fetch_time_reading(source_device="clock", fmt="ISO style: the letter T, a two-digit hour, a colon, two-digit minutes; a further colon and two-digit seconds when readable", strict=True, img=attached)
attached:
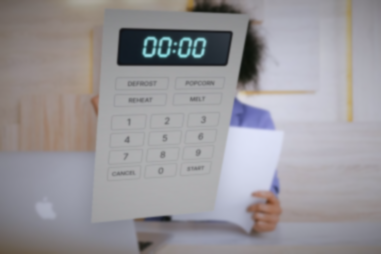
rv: T00:00
